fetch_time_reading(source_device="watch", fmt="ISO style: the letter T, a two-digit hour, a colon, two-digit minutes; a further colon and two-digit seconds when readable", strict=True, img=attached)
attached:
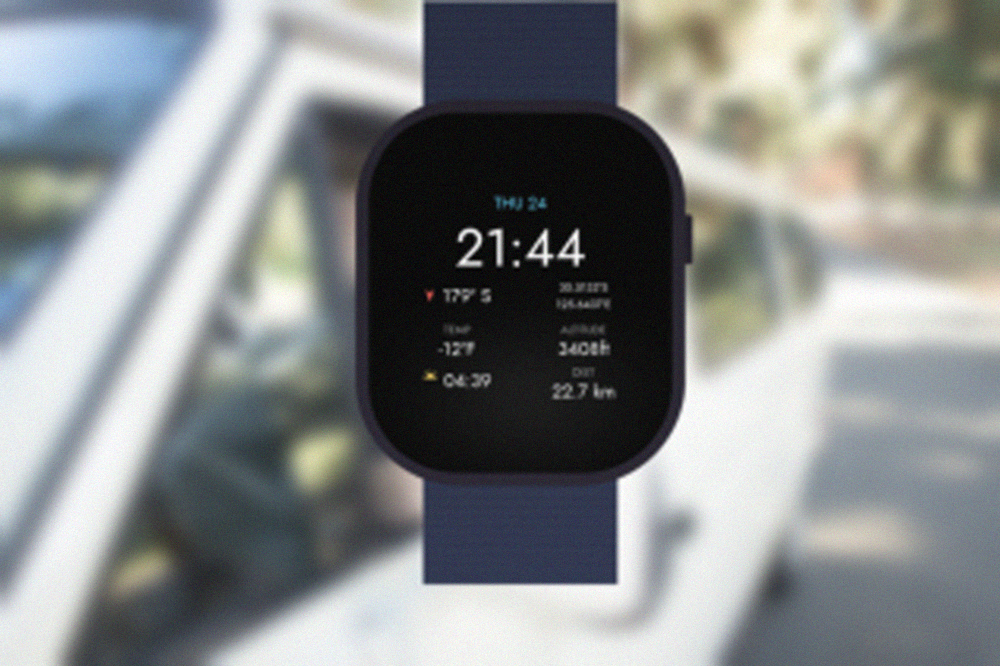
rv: T21:44
